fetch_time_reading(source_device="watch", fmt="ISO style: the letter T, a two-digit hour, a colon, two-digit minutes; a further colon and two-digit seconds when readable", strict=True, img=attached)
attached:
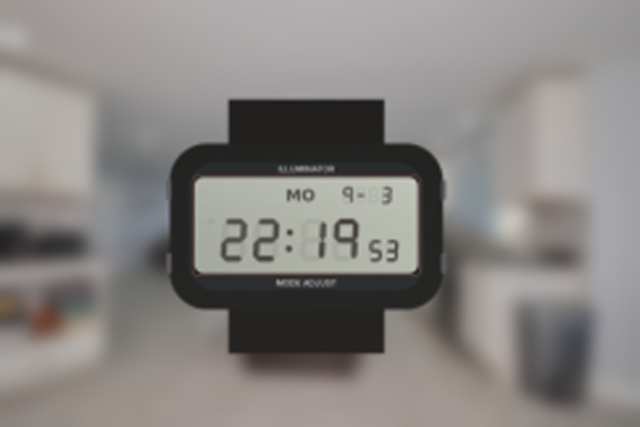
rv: T22:19:53
